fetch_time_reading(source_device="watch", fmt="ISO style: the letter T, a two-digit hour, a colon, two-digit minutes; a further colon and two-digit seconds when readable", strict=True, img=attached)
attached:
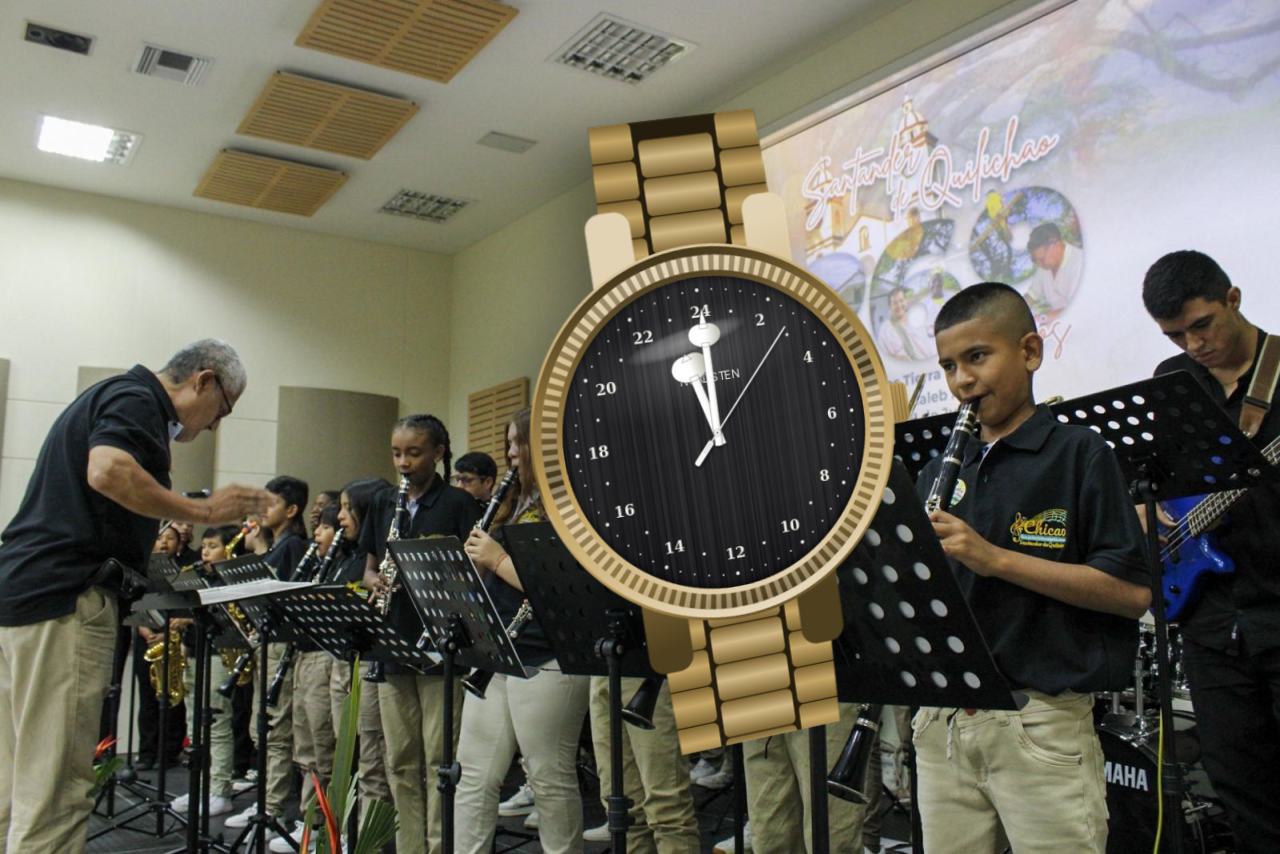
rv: T23:00:07
